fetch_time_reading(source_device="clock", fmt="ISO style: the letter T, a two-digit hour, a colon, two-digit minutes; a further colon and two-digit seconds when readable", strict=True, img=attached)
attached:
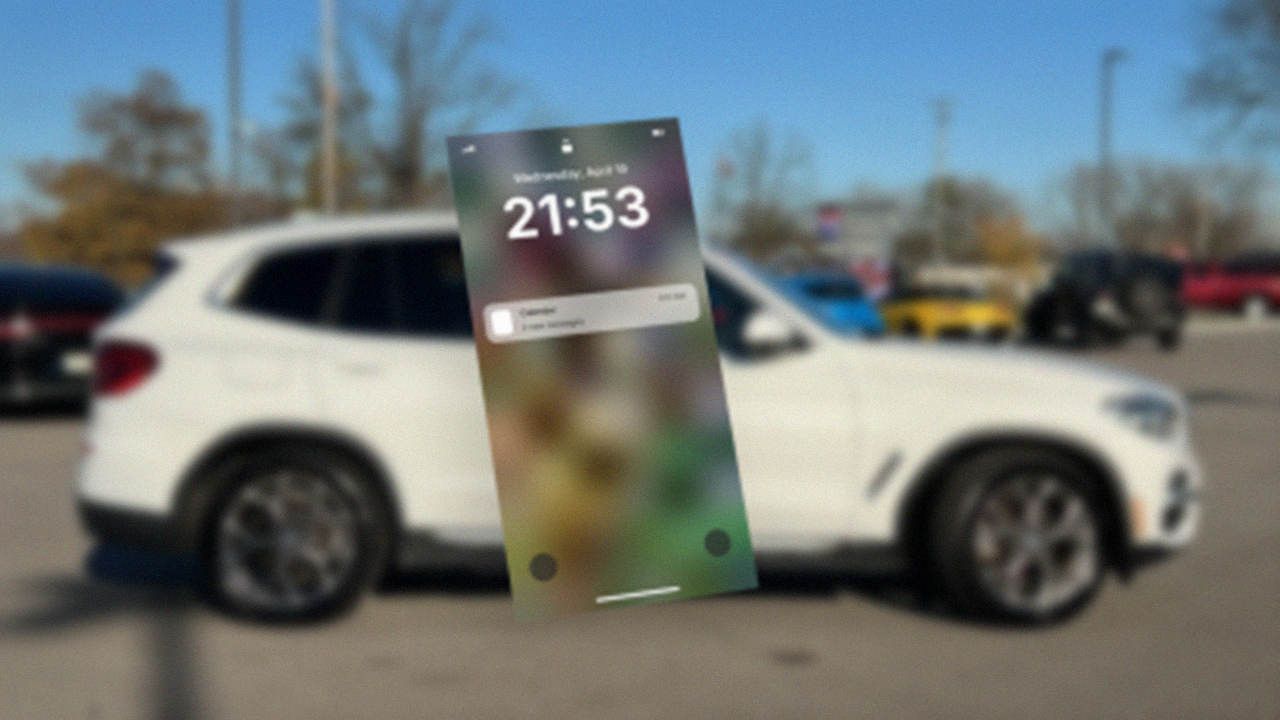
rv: T21:53
